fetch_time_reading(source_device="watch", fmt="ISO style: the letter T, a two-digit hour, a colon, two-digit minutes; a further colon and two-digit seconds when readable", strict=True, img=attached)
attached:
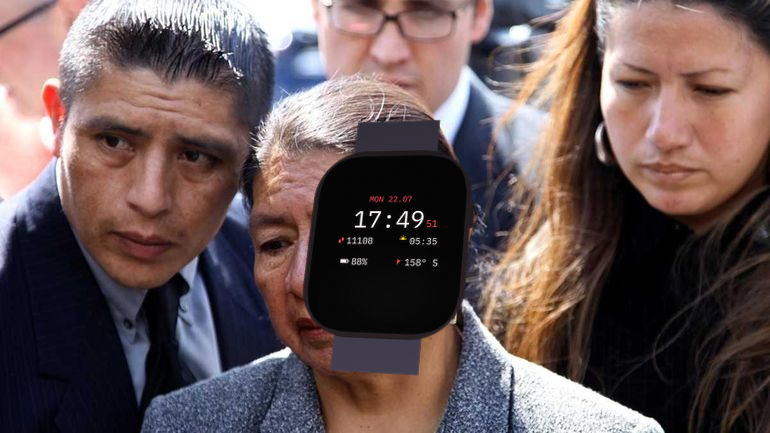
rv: T17:49:51
